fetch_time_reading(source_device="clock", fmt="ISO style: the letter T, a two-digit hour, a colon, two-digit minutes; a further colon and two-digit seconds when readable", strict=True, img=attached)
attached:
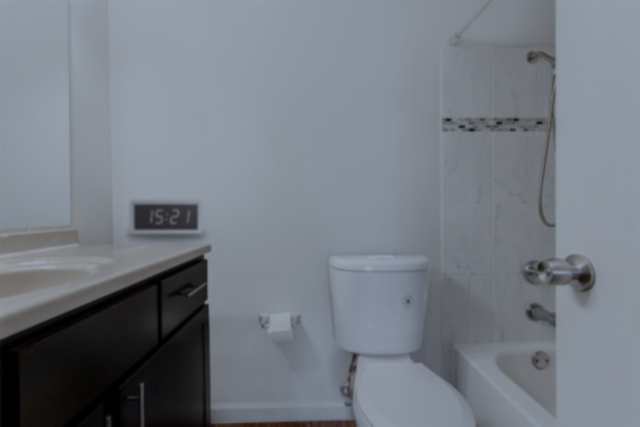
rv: T15:21
